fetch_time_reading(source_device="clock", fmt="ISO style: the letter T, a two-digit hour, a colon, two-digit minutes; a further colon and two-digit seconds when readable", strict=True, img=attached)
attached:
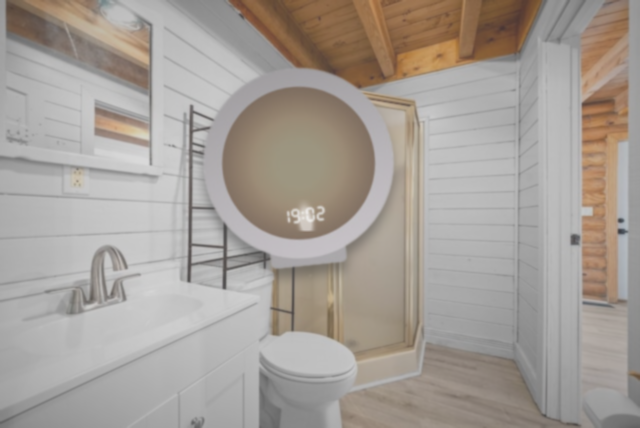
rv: T19:02
